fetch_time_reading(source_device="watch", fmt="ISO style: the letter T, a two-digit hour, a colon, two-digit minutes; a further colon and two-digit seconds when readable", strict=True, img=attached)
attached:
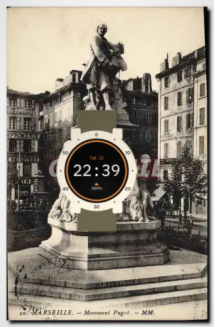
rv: T22:39
